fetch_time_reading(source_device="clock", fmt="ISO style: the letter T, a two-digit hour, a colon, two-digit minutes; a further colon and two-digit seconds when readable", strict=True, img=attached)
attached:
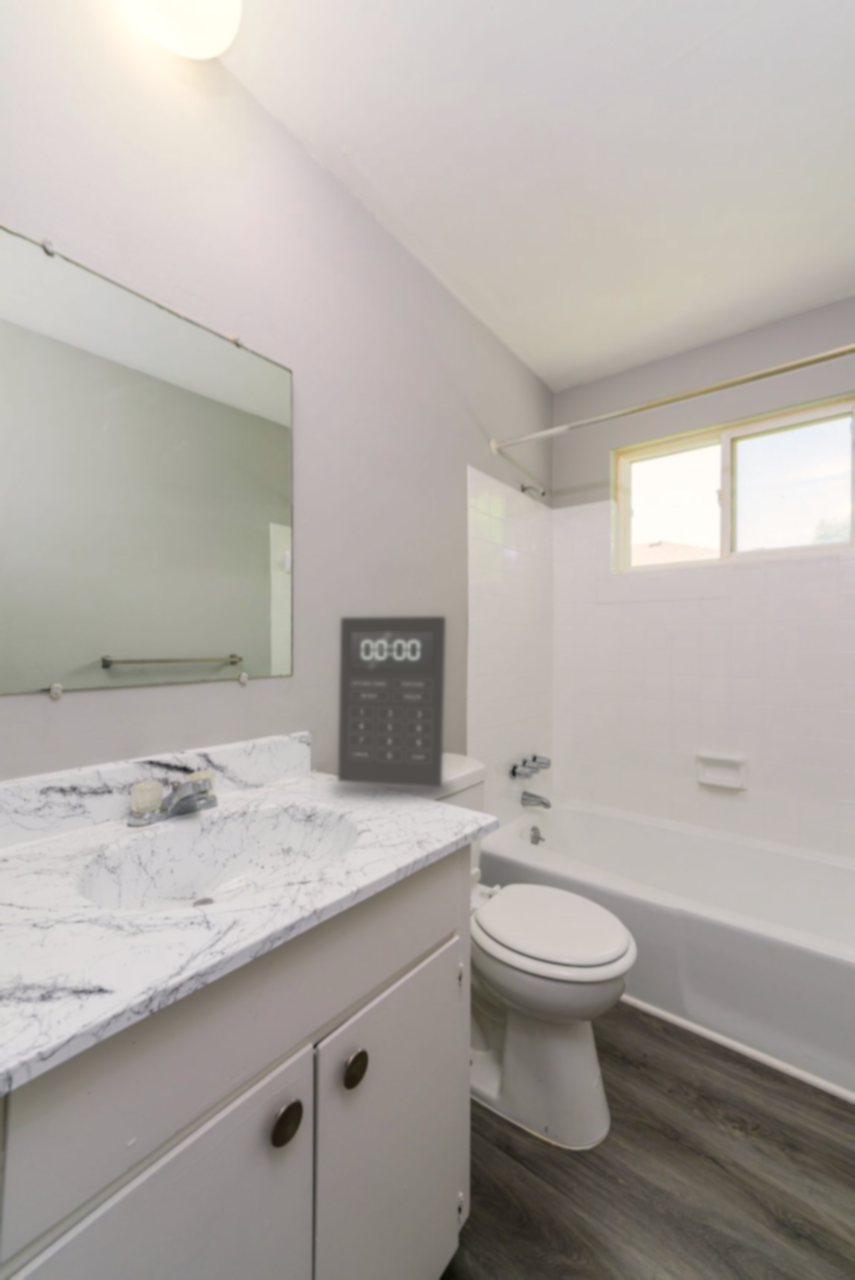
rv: T00:00
